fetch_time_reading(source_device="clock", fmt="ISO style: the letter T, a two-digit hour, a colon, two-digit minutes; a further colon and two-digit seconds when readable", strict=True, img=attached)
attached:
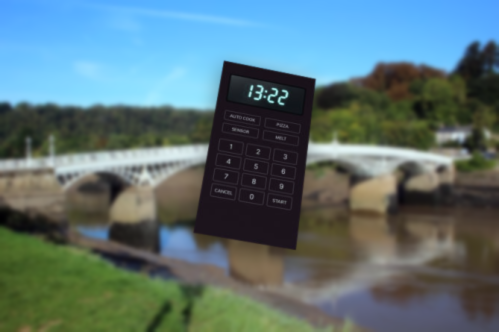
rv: T13:22
